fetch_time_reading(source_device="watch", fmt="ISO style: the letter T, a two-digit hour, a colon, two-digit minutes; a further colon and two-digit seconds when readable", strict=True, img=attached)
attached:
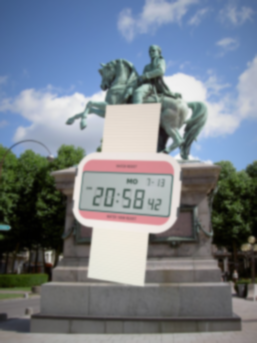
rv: T20:58
